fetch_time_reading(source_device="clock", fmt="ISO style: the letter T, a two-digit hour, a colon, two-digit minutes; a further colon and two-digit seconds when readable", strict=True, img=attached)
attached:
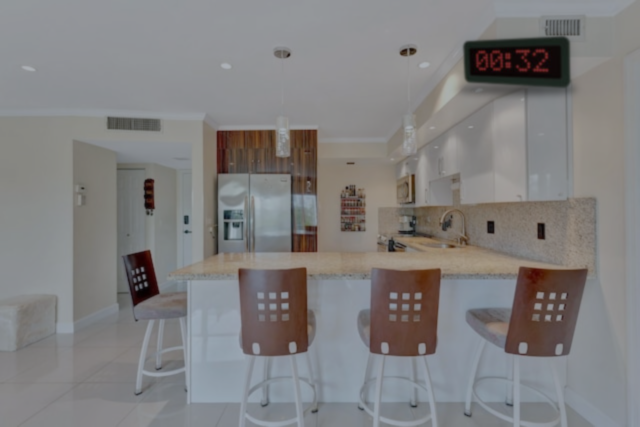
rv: T00:32
